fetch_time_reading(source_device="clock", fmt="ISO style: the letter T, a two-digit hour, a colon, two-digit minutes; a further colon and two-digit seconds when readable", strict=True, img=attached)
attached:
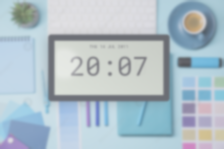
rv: T20:07
